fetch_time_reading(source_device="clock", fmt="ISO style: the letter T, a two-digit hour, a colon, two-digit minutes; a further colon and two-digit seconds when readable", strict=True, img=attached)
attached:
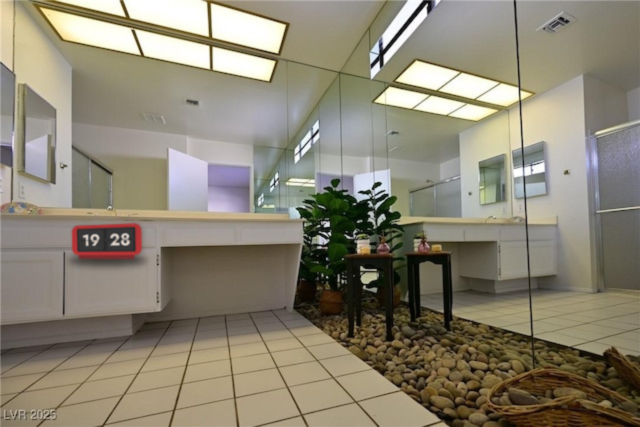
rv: T19:28
